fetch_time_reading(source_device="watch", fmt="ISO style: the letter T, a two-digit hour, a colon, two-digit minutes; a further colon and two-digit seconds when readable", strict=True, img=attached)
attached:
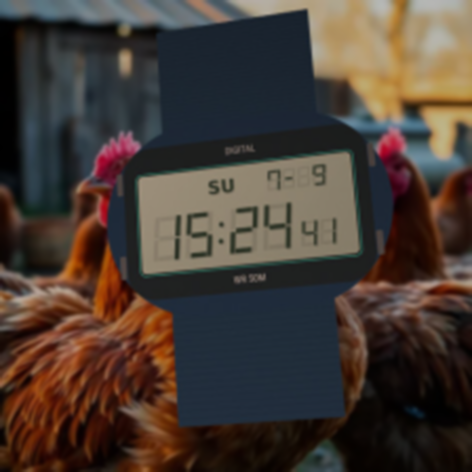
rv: T15:24:41
